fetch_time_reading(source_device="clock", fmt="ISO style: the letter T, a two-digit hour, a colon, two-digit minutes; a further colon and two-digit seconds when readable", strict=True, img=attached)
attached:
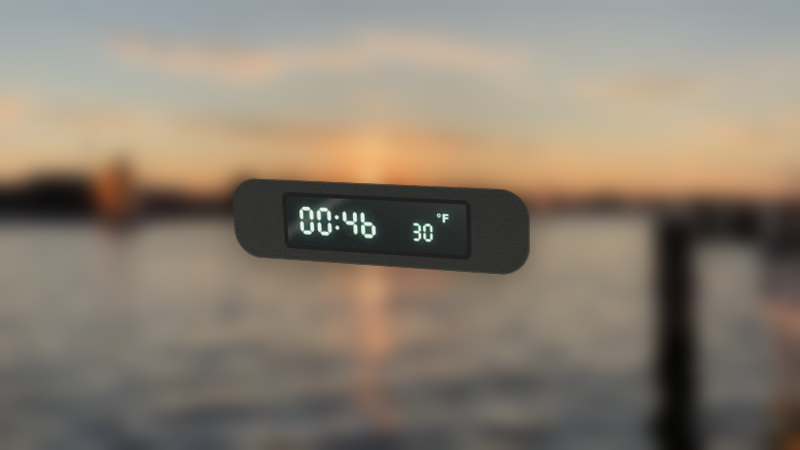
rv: T00:46
